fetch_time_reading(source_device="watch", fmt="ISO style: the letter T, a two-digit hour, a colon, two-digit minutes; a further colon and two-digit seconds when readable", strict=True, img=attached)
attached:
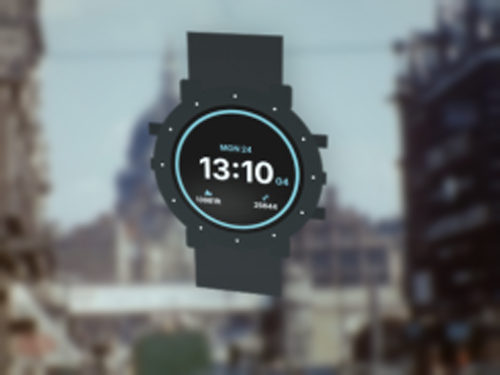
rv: T13:10
